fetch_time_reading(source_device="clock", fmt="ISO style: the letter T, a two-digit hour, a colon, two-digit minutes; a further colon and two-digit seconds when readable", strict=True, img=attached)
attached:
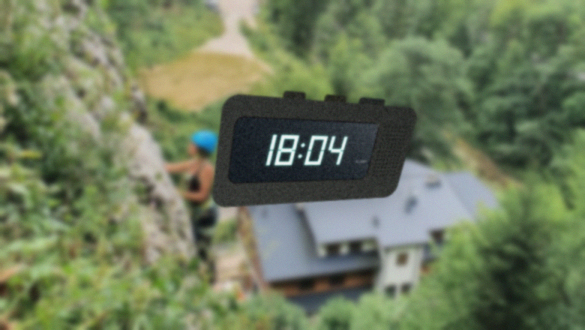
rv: T18:04
